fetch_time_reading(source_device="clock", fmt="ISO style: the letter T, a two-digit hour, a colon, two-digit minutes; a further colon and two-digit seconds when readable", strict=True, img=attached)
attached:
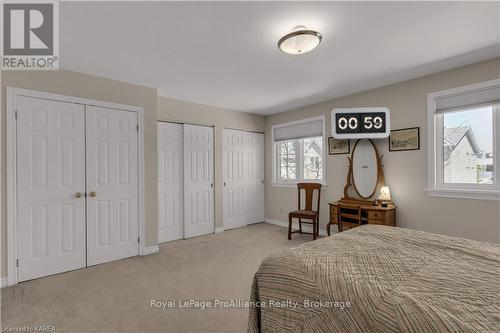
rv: T00:59
